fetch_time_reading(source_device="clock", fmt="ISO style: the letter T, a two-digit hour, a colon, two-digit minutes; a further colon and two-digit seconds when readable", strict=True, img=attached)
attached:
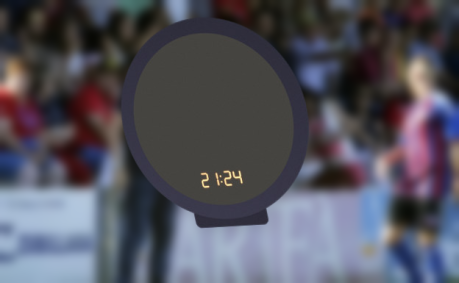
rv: T21:24
